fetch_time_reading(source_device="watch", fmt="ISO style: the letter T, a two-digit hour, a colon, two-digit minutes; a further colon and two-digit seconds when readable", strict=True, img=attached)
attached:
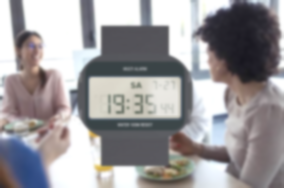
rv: T19:35
